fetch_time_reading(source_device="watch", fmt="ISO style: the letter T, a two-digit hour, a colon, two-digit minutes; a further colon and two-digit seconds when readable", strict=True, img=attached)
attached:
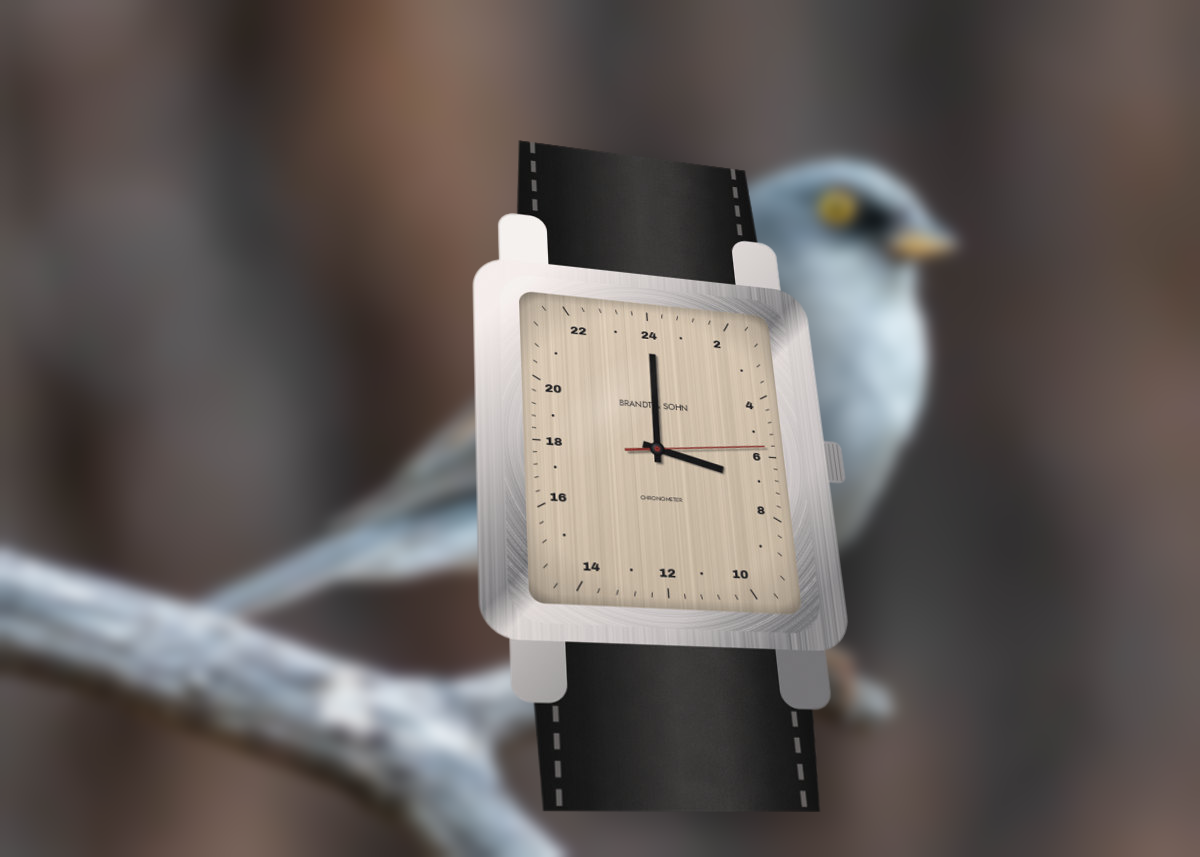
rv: T07:00:14
